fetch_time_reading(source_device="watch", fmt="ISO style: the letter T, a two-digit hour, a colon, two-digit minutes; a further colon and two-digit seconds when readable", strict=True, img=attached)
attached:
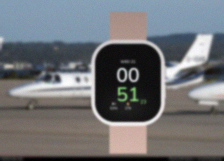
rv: T00:51
